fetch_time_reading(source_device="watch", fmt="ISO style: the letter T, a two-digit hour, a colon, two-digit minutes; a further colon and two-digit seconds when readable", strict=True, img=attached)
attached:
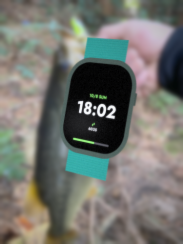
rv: T18:02
